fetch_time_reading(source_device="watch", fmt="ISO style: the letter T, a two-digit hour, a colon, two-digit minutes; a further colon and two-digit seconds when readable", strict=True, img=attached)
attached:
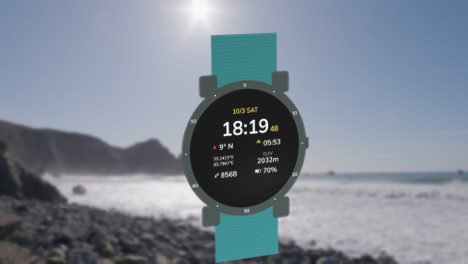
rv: T18:19:48
